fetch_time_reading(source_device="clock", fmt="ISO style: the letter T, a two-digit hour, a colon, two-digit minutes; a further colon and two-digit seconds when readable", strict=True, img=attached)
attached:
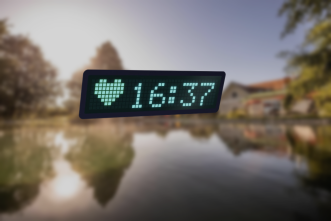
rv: T16:37
